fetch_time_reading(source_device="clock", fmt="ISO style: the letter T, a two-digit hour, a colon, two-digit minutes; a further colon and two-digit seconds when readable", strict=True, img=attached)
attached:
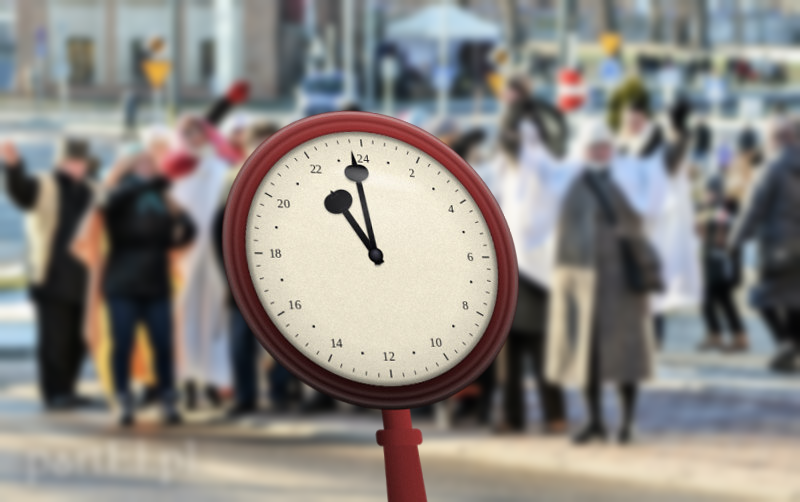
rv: T21:59
